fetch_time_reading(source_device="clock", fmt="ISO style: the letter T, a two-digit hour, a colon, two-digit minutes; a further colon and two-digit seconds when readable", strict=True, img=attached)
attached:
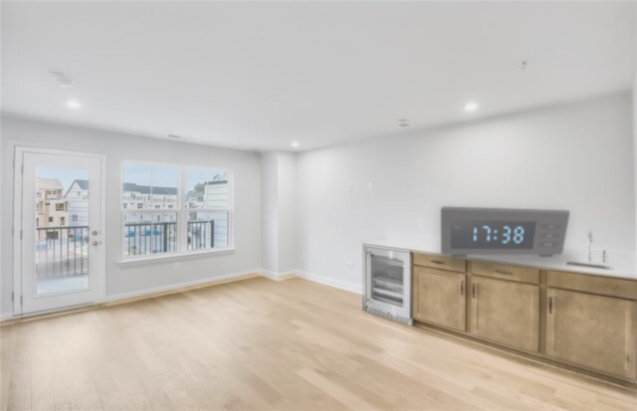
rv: T17:38
